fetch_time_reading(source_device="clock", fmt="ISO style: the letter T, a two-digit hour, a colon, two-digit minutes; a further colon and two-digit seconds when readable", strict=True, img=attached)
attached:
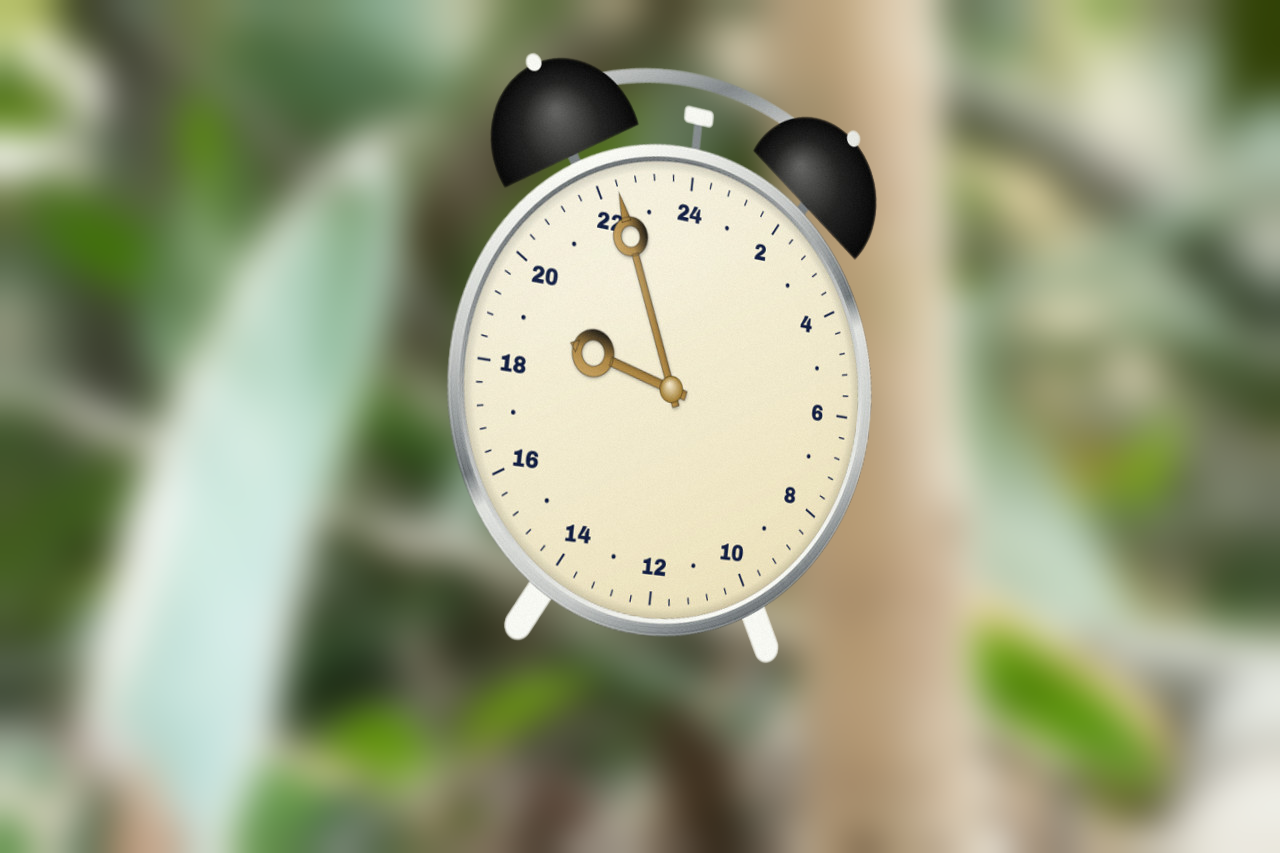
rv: T18:56
